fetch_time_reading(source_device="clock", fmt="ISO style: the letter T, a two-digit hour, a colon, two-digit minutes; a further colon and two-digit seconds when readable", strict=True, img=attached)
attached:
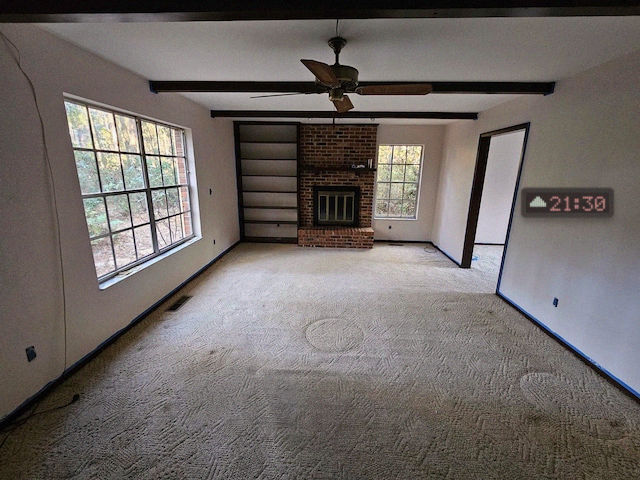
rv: T21:30
